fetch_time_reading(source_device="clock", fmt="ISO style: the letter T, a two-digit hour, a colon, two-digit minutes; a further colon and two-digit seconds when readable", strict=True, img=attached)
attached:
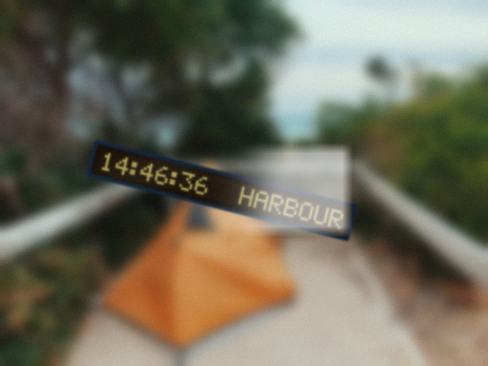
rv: T14:46:36
